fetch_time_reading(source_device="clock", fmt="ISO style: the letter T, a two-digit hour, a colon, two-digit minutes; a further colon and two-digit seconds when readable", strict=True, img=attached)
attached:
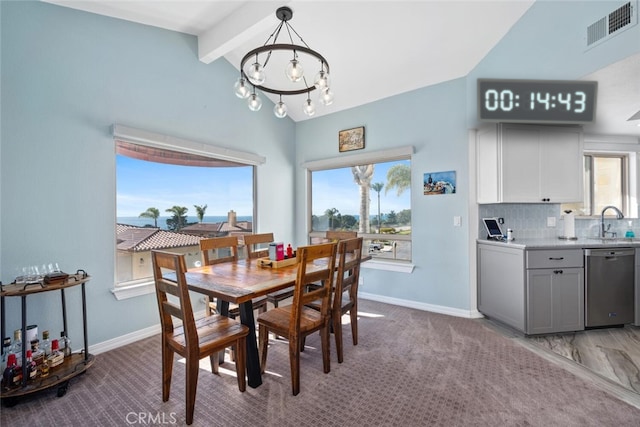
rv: T00:14:43
